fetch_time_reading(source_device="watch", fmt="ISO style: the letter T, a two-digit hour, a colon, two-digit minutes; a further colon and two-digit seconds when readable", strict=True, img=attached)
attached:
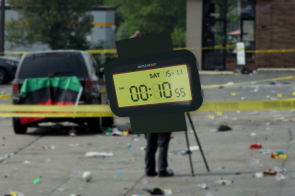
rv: T00:10:55
